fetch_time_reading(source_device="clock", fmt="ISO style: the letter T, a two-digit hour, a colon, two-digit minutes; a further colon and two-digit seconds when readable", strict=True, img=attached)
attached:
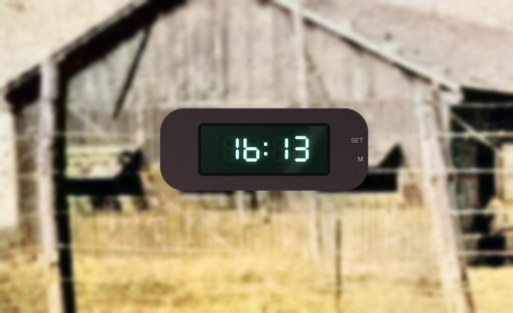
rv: T16:13
